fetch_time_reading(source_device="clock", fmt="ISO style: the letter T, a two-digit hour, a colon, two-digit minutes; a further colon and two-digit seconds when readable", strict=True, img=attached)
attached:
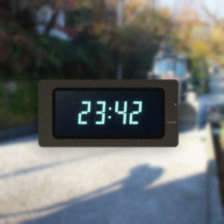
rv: T23:42
